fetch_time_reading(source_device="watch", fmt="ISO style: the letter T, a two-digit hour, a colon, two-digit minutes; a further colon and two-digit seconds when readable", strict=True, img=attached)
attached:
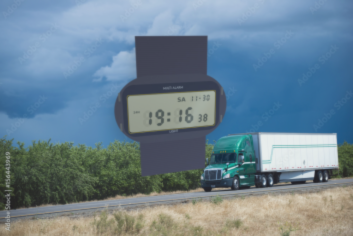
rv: T19:16
